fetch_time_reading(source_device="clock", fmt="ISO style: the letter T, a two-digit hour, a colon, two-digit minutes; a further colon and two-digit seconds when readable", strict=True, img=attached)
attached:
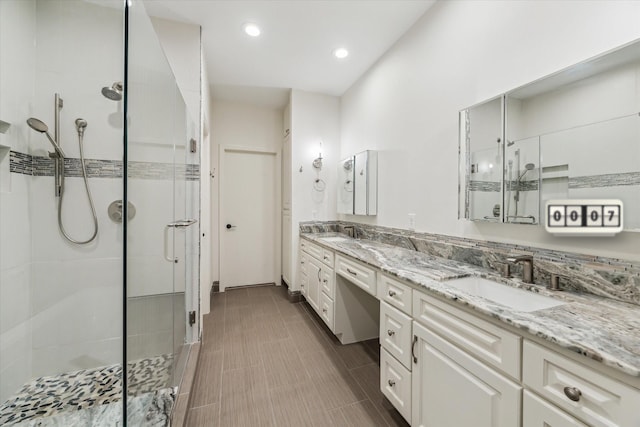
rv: T00:07
